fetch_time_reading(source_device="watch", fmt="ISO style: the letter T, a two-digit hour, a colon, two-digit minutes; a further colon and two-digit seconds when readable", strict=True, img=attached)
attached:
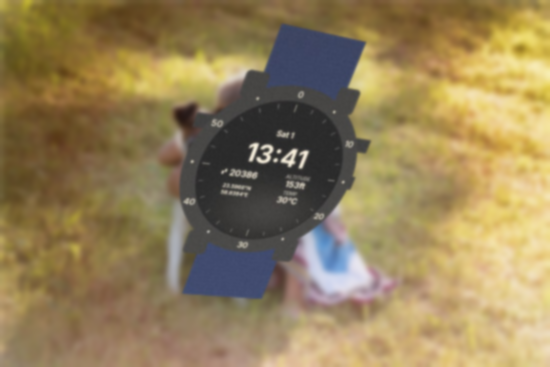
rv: T13:41
